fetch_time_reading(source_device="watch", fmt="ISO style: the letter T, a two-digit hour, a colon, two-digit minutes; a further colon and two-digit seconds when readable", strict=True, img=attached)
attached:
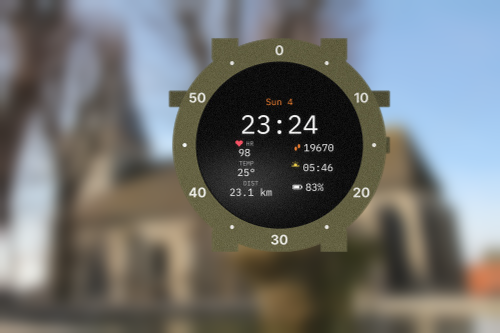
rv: T23:24
